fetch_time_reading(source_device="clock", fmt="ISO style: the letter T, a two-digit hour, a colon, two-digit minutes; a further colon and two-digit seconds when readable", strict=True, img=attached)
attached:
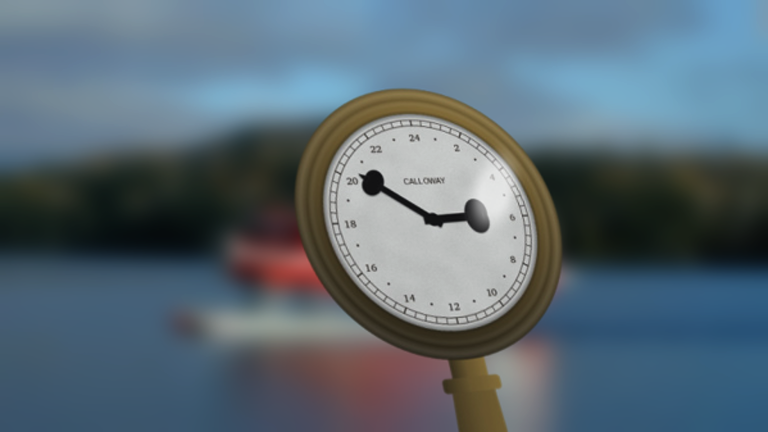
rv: T05:51
